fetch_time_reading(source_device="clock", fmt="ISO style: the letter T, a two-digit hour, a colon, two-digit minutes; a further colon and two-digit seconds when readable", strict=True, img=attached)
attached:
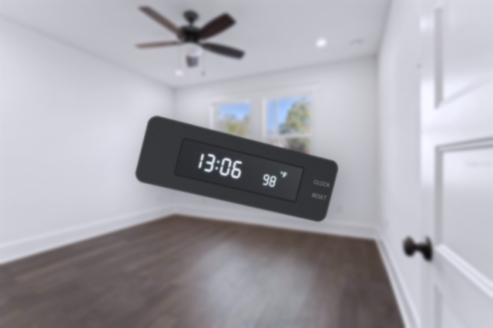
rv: T13:06
